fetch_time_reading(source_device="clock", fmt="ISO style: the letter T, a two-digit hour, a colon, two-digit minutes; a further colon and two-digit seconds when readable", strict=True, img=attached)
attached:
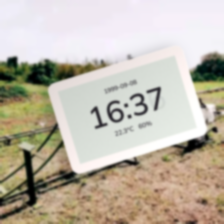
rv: T16:37
